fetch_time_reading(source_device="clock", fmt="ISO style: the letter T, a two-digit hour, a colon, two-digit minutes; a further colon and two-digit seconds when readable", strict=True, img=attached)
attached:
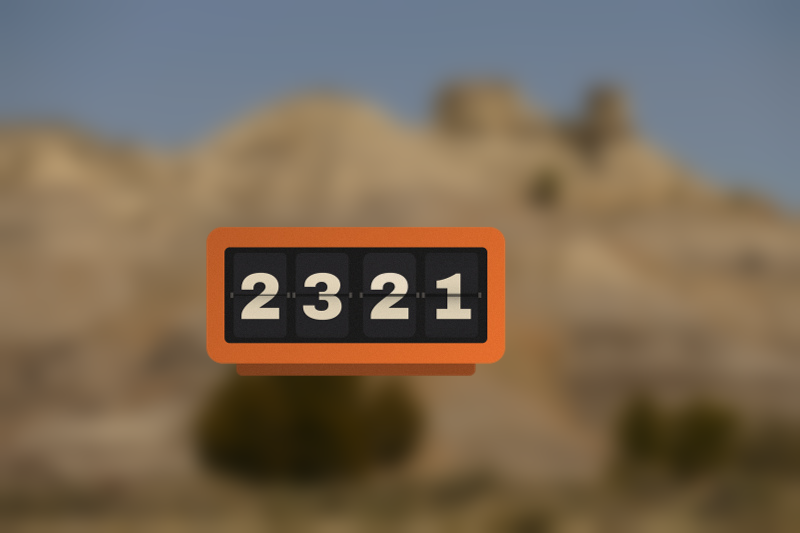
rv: T23:21
